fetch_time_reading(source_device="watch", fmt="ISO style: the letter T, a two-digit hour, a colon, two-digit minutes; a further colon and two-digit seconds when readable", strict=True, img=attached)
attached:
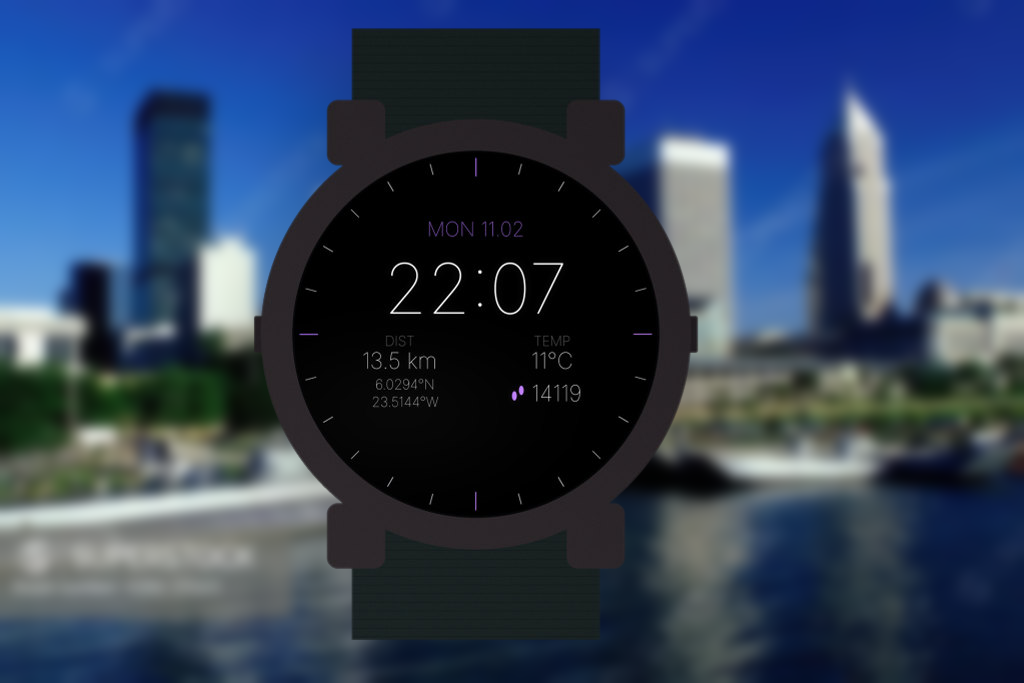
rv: T22:07
